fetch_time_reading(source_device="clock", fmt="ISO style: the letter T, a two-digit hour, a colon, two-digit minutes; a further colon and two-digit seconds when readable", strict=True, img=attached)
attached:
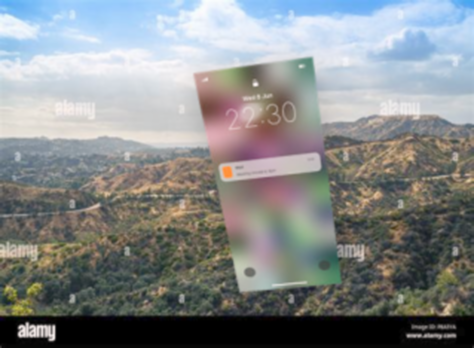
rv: T22:30
